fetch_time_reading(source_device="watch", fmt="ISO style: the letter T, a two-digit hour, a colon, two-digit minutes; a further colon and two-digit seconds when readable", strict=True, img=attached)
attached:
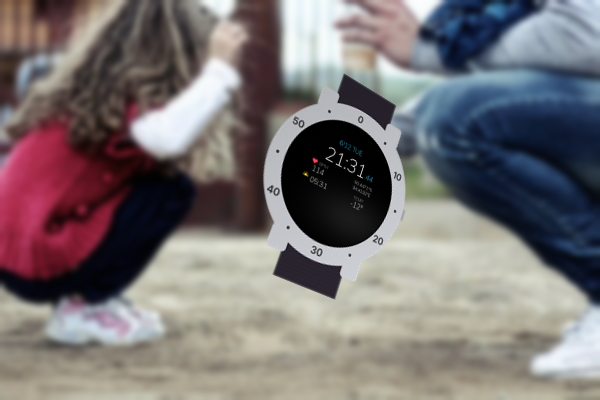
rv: T21:31
